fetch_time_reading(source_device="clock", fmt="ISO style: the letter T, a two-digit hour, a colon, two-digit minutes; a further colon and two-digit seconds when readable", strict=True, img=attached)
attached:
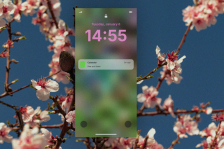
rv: T14:55
